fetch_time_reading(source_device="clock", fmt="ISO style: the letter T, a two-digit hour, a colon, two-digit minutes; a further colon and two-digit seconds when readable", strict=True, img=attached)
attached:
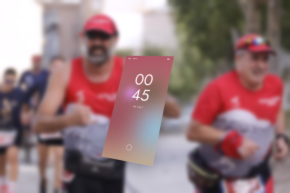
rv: T00:45
